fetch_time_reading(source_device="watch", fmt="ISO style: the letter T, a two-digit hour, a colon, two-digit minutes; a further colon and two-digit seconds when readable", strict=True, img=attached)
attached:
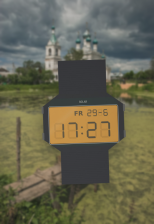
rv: T17:27
